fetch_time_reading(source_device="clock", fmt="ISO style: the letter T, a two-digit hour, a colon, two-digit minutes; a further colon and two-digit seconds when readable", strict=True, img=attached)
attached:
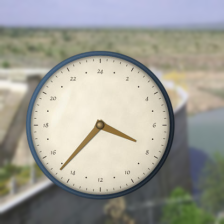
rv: T07:37
